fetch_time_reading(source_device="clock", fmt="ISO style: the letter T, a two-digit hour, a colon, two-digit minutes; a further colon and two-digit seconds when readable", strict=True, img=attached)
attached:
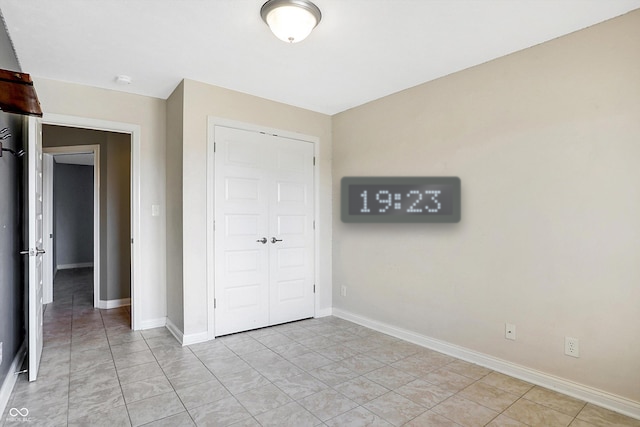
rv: T19:23
